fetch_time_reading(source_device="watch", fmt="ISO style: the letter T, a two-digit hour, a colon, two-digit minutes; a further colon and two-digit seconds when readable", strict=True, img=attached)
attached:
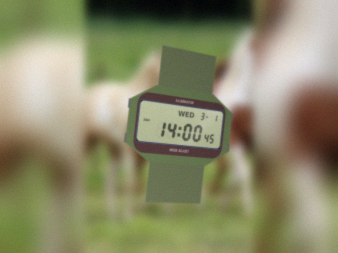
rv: T14:00:45
